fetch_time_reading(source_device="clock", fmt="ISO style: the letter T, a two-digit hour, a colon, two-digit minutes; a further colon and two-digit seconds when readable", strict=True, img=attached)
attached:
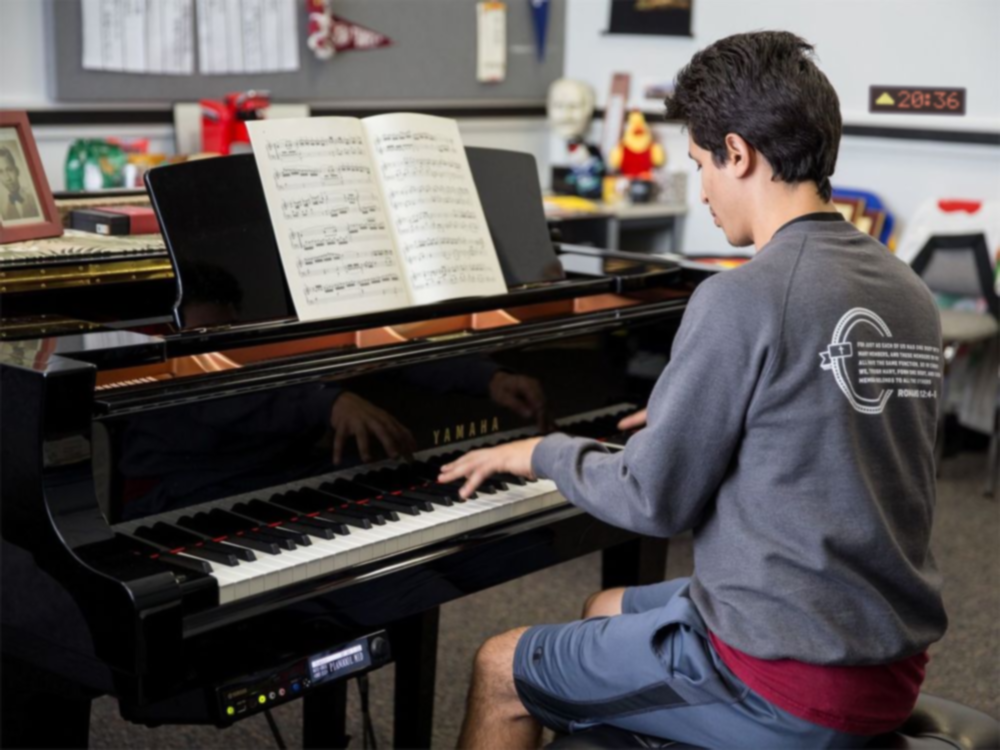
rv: T20:36
